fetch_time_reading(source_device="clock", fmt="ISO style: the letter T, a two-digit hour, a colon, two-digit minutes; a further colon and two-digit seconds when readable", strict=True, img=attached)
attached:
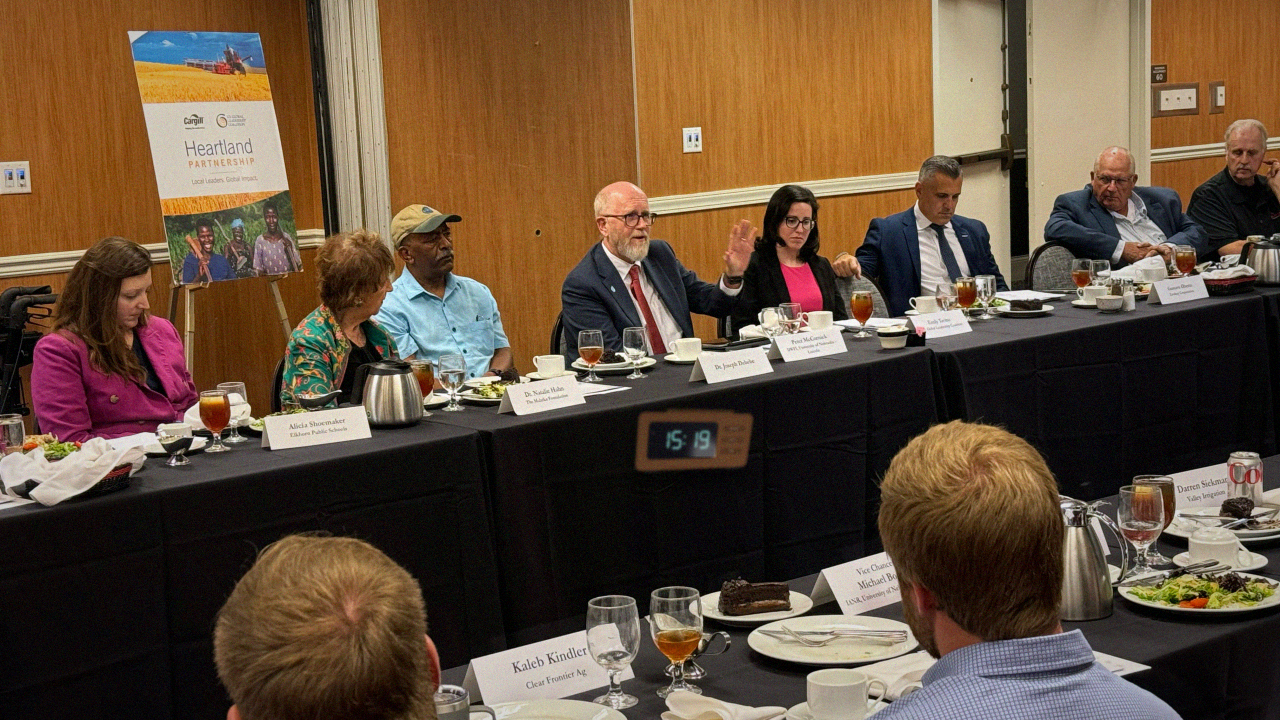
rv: T15:19
